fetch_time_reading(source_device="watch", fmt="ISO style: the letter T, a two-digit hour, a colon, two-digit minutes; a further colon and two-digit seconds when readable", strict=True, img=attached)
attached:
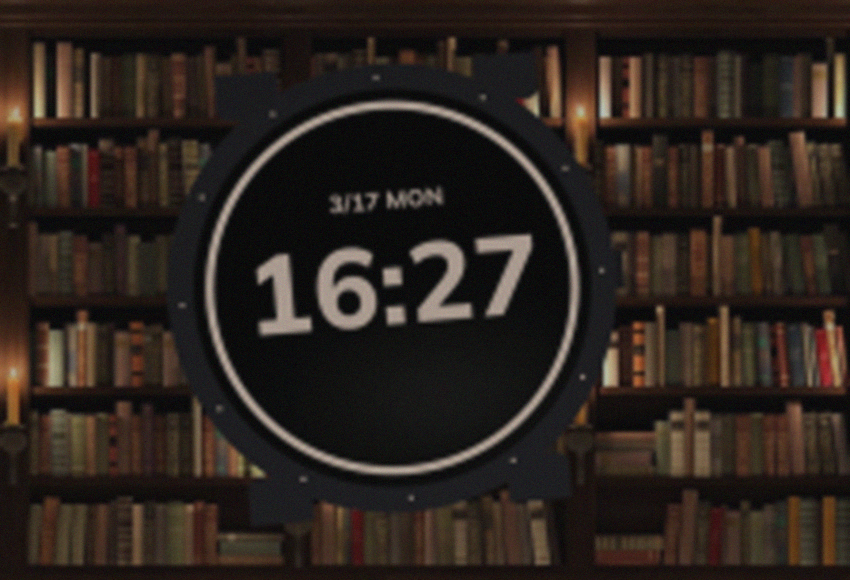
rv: T16:27
